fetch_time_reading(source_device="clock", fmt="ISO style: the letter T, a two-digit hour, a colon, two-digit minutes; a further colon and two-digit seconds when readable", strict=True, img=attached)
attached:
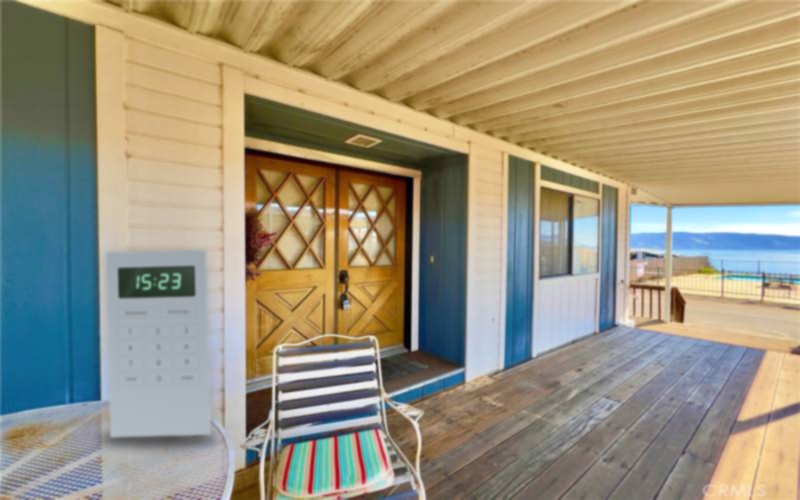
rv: T15:23
